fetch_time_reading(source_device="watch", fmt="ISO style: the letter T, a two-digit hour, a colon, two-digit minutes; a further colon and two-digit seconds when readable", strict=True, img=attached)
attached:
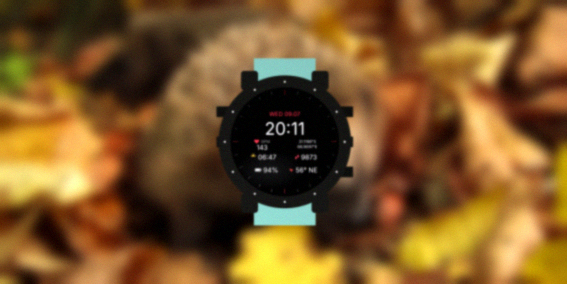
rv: T20:11
